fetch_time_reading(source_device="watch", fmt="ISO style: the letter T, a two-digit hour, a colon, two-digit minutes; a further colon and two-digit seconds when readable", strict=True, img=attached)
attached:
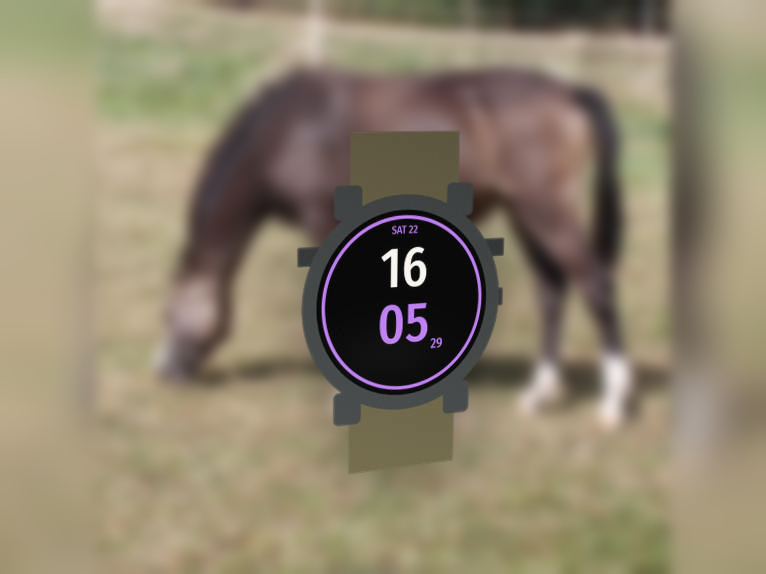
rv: T16:05:29
